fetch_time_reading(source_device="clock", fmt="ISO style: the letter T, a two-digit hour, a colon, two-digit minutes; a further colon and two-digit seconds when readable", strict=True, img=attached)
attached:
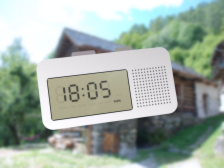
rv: T18:05
